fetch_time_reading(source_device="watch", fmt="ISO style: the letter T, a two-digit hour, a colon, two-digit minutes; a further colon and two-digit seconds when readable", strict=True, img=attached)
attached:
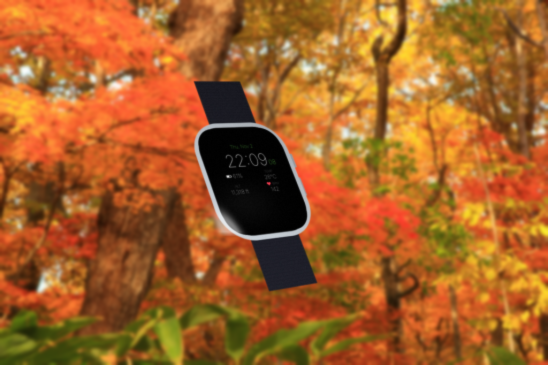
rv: T22:09
